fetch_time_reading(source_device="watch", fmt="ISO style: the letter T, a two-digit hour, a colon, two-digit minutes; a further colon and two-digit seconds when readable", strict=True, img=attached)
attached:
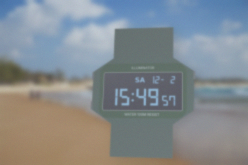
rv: T15:49:57
